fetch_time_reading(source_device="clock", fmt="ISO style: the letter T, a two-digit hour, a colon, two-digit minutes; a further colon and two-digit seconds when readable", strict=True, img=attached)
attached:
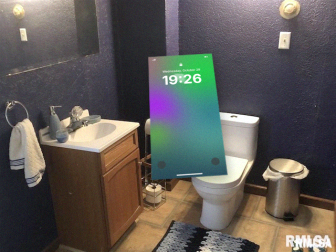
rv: T19:26
